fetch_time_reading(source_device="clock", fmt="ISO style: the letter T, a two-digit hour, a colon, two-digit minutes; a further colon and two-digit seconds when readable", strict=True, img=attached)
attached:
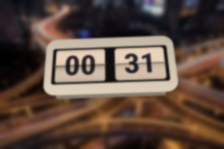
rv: T00:31
